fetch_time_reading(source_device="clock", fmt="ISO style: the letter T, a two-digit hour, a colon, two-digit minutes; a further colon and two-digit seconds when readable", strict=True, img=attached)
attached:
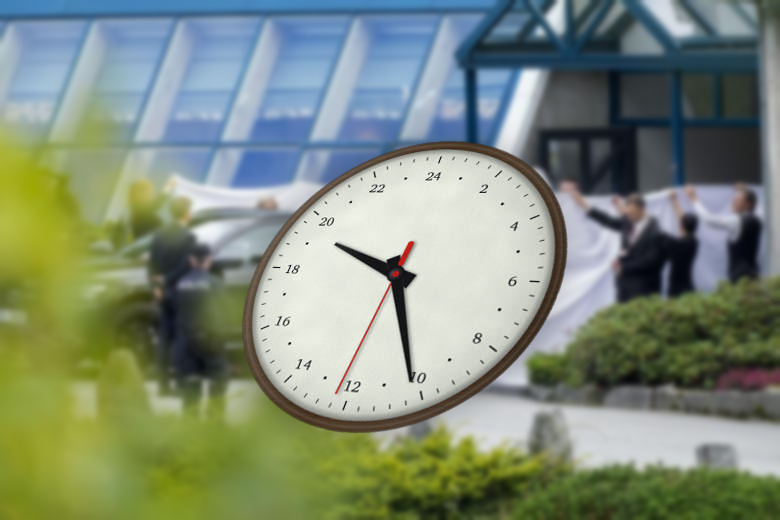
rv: T19:25:31
